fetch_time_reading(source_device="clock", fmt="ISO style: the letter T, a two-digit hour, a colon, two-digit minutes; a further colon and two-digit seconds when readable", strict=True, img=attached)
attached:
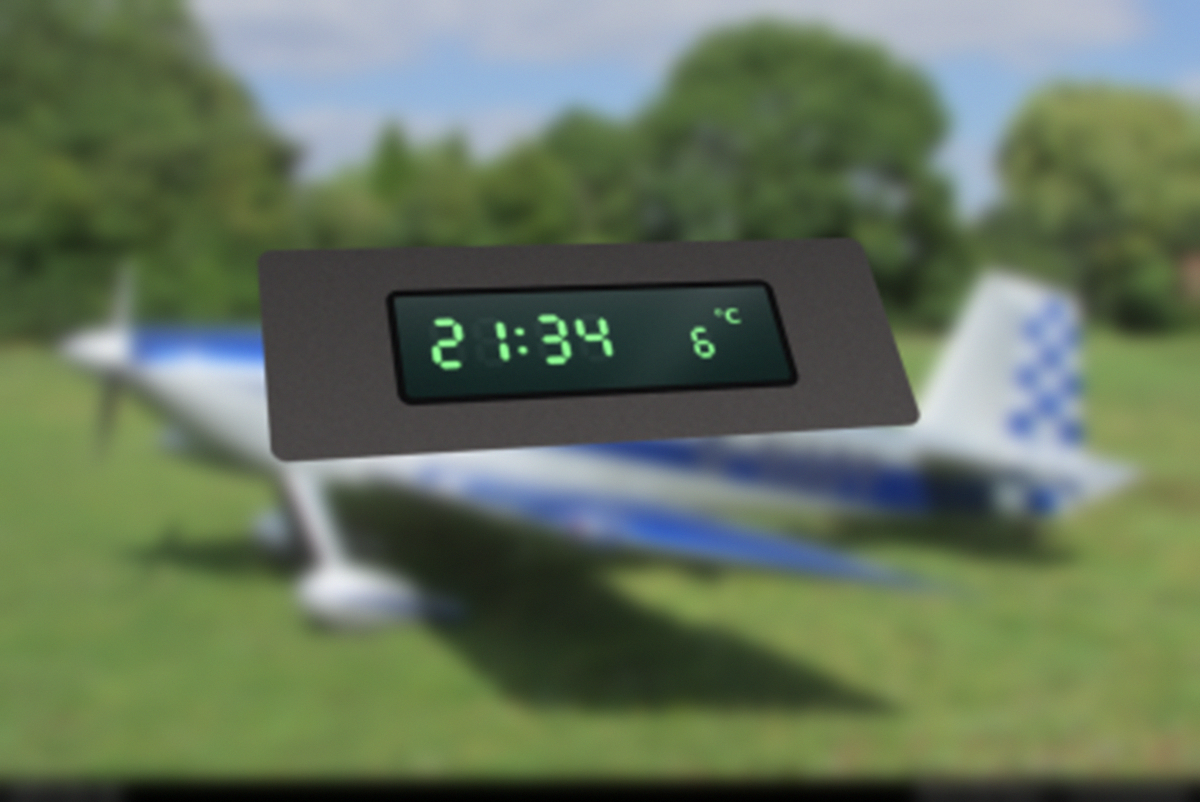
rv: T21:34
